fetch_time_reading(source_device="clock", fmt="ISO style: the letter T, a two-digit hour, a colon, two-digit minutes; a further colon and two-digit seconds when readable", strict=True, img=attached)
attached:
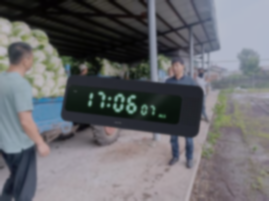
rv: T17:06
